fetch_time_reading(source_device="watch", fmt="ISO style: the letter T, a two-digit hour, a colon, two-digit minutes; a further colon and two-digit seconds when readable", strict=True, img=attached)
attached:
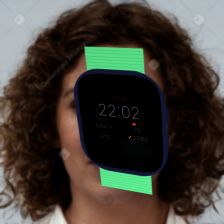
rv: T22:02
